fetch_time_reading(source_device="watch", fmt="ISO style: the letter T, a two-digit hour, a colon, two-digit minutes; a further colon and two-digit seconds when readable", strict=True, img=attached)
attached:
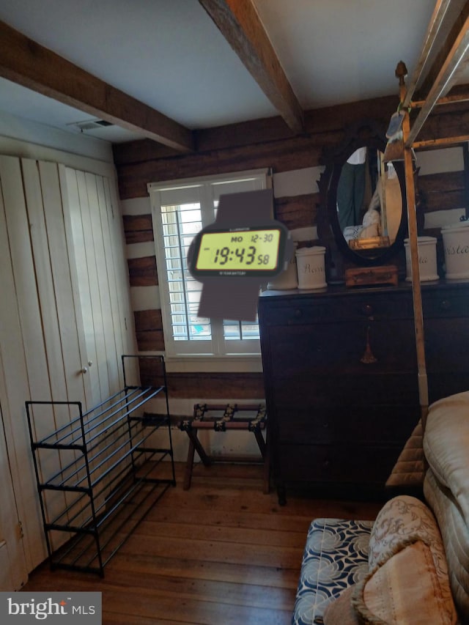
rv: T19:43
